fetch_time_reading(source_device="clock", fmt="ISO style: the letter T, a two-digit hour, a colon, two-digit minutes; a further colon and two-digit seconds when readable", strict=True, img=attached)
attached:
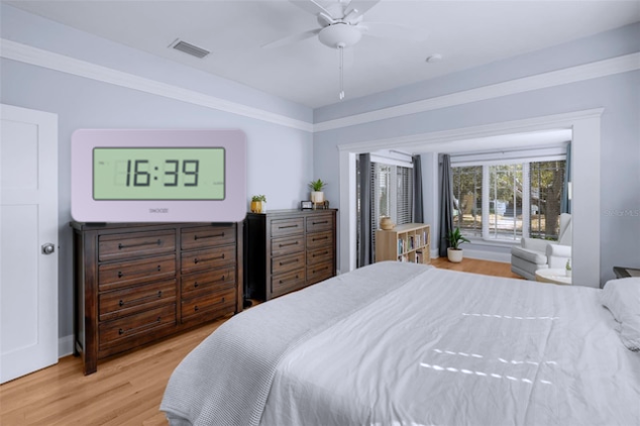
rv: T16:39
